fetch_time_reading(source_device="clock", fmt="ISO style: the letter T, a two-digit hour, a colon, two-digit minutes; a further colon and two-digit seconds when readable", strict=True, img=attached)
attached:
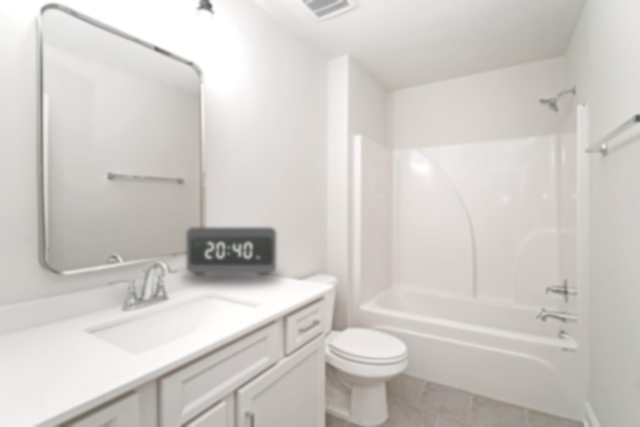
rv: T20:40
